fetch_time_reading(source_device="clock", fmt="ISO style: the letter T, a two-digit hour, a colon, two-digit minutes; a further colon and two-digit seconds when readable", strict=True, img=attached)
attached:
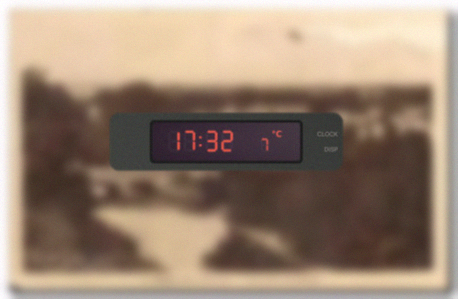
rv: T17:32
